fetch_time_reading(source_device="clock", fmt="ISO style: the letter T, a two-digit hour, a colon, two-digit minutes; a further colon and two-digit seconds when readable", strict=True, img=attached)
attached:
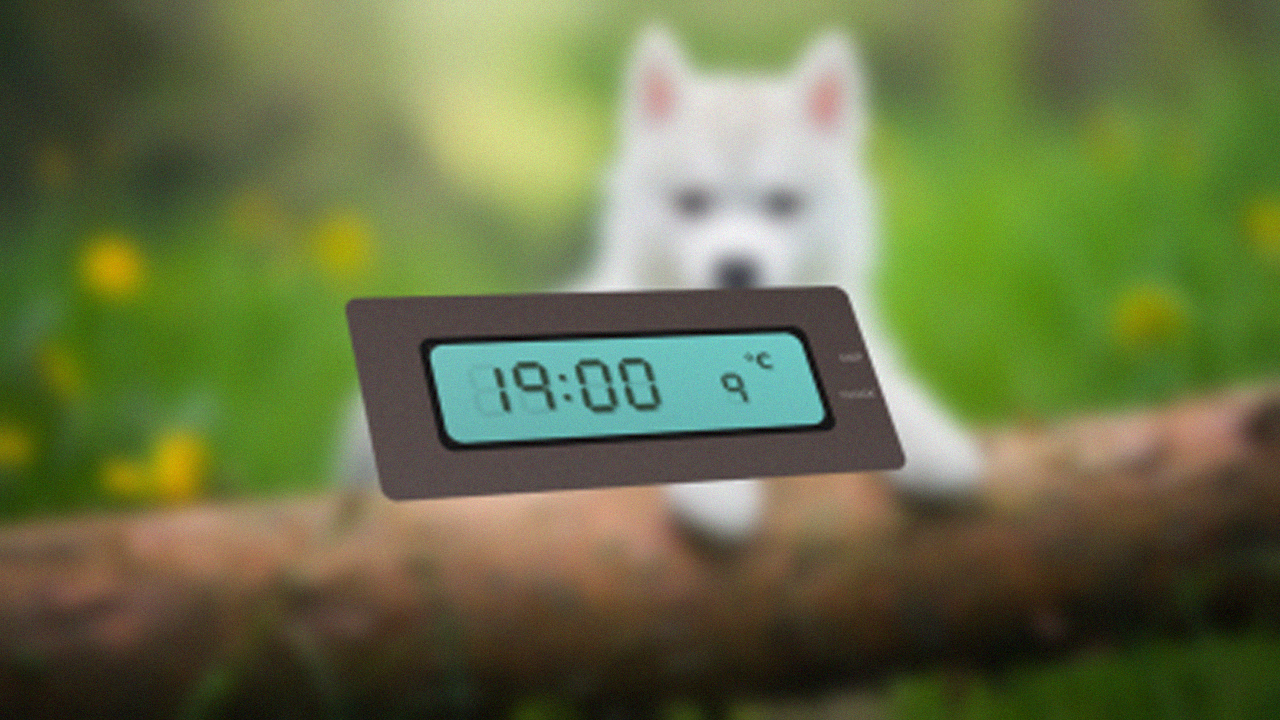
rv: T19:00
